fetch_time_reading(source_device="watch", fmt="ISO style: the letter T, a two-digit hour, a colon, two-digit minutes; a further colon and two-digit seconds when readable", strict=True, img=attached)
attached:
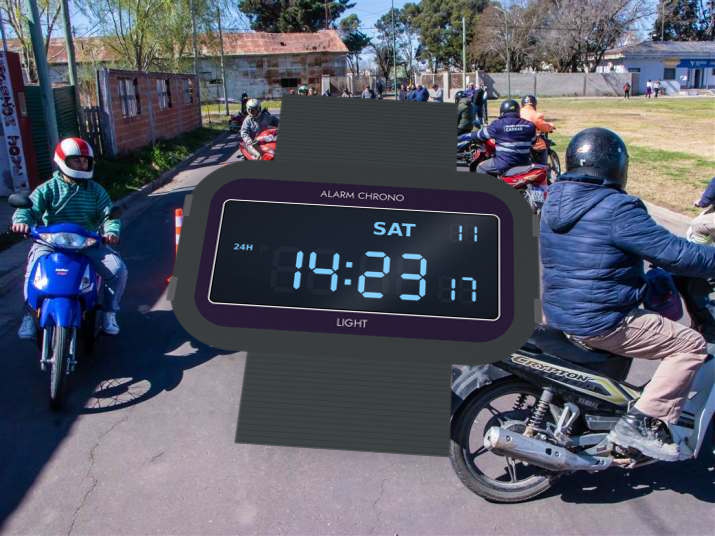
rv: T14:23:17
